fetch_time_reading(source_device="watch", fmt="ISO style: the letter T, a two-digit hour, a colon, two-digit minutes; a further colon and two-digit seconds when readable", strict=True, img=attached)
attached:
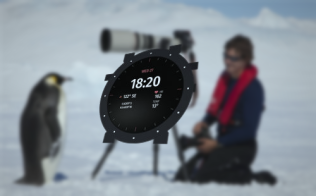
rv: T18:20
